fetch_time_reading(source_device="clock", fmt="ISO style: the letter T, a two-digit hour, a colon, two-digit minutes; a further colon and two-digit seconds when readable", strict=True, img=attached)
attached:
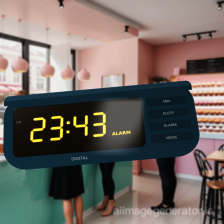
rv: T23:43
